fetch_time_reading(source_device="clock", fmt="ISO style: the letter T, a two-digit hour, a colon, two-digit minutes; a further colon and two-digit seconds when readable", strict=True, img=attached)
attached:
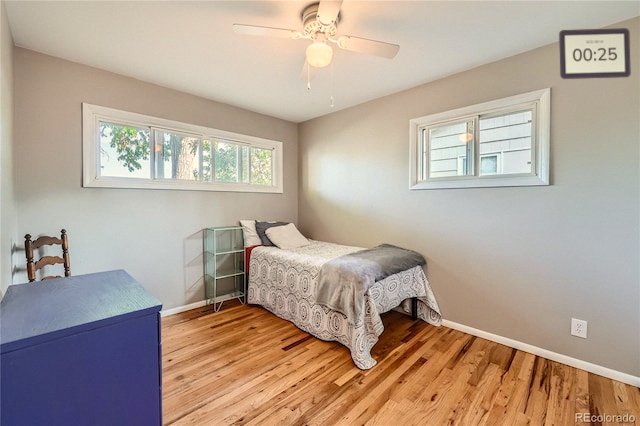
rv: T00:25
